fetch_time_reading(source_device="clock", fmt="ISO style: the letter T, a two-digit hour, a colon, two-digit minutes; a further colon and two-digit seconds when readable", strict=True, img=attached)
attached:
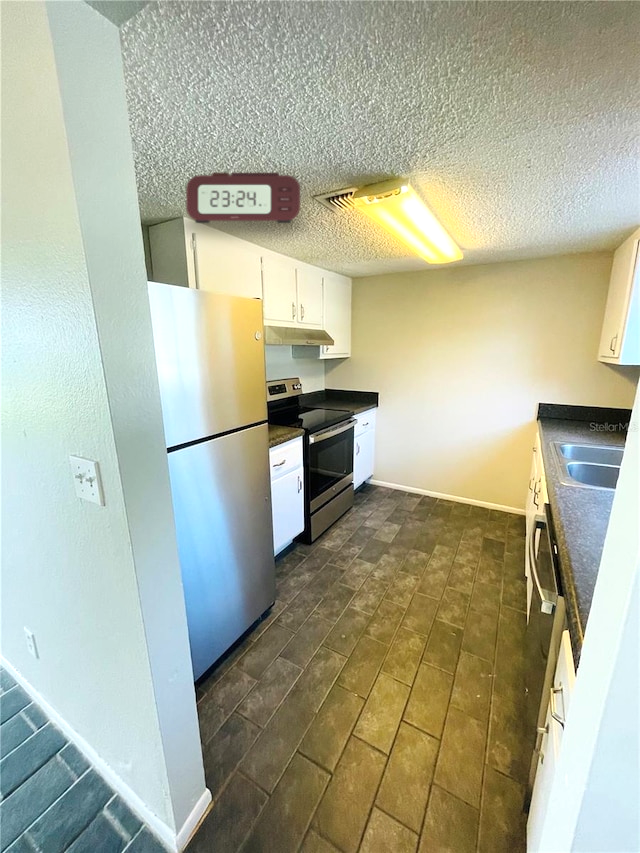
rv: T23:24
